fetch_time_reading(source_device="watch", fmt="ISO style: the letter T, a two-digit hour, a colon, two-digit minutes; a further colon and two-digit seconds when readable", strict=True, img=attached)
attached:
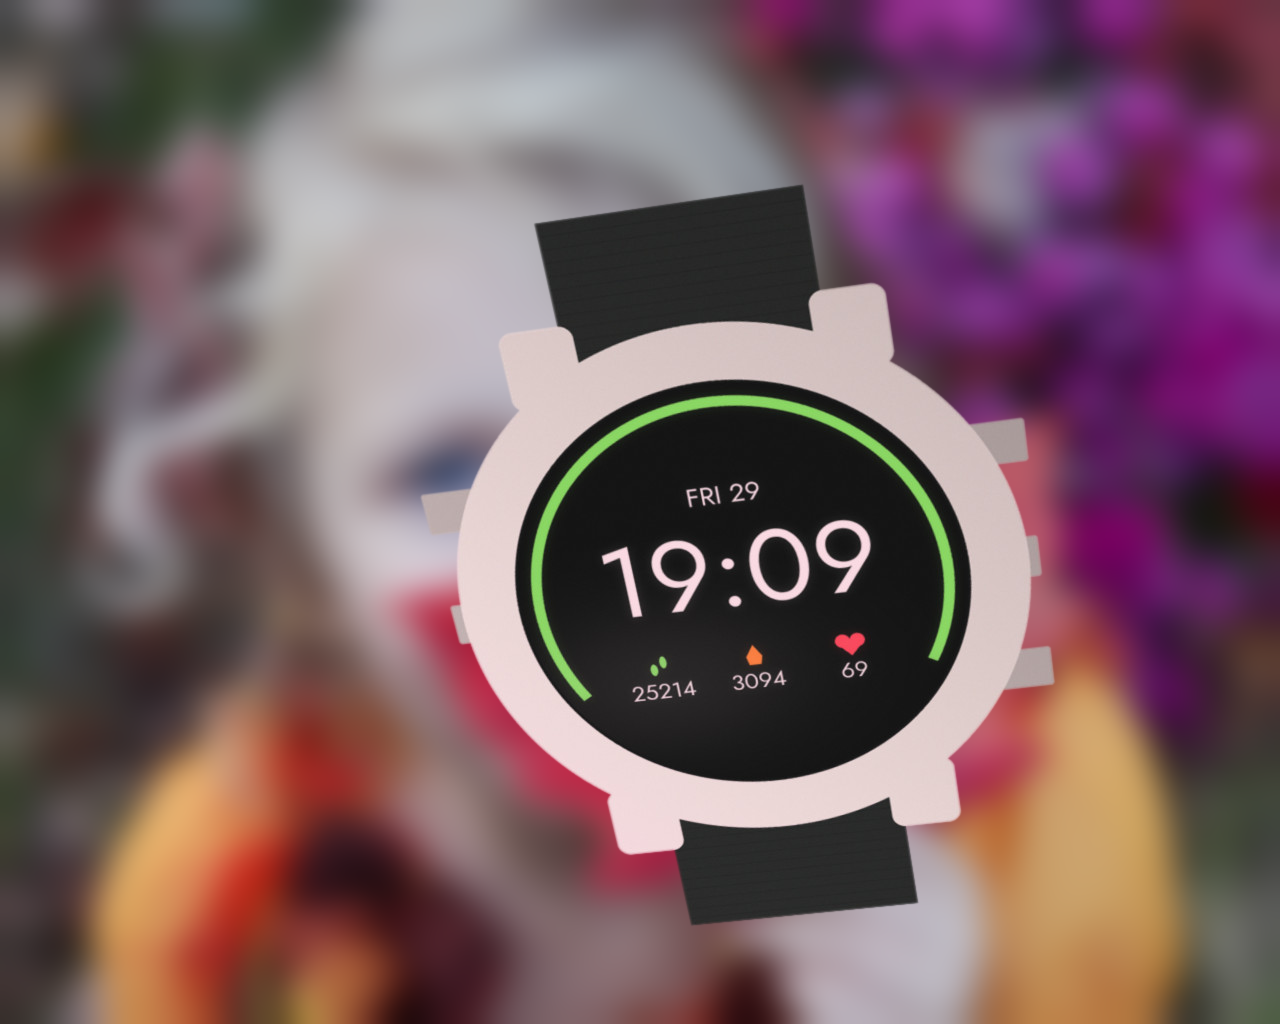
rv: T19:09
